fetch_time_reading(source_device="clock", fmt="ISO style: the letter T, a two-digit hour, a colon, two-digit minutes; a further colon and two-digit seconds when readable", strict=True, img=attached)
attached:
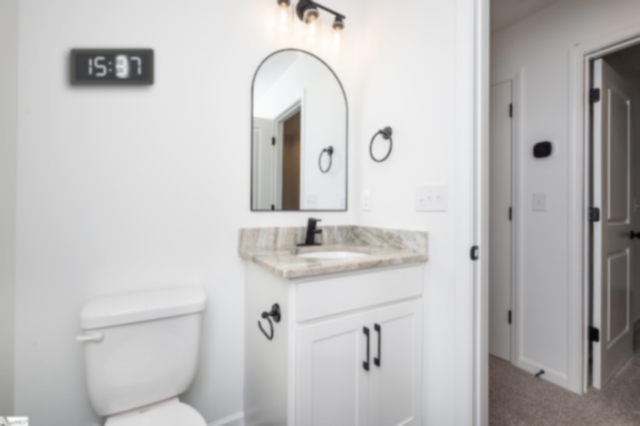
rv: T15:37
